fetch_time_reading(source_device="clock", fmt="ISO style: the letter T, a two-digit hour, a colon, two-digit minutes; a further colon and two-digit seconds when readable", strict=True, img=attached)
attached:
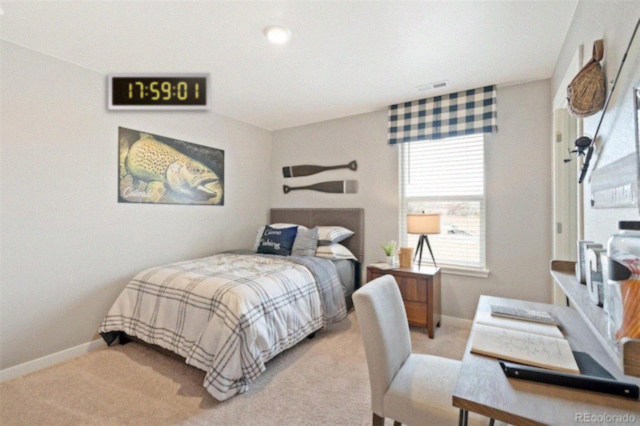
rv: T17:59:01
